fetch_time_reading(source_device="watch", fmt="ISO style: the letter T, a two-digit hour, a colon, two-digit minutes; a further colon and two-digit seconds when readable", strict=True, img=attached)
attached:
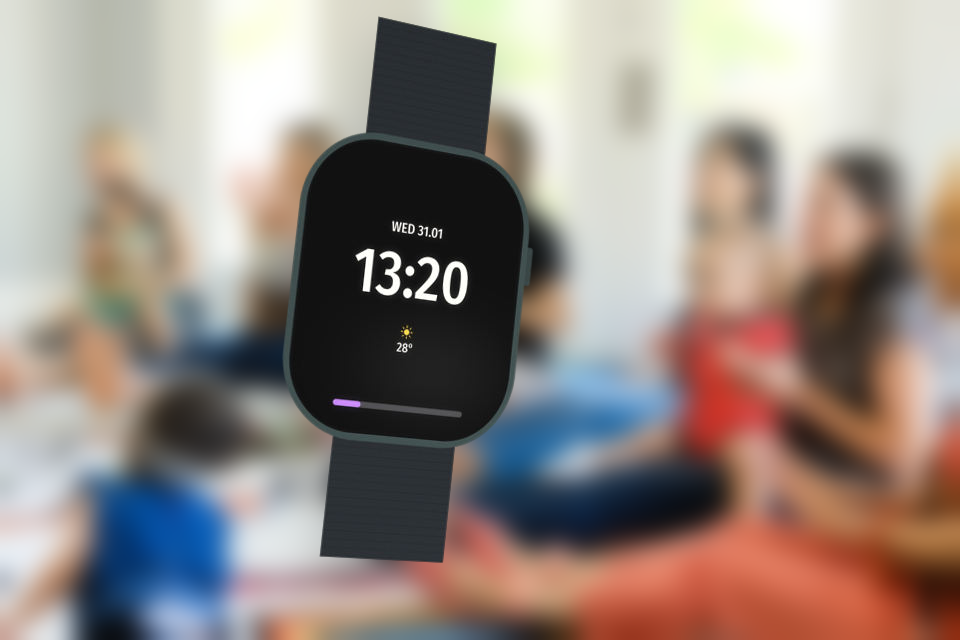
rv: T13:20
